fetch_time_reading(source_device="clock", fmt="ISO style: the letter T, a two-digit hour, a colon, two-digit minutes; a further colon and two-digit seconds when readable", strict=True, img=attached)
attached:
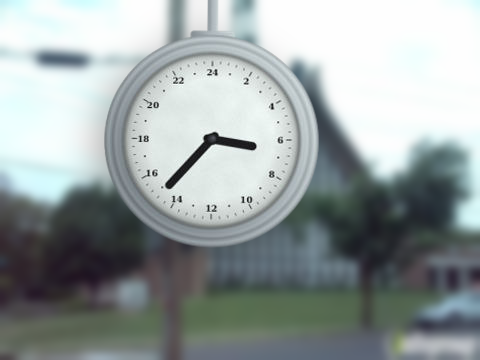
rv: T06:37
